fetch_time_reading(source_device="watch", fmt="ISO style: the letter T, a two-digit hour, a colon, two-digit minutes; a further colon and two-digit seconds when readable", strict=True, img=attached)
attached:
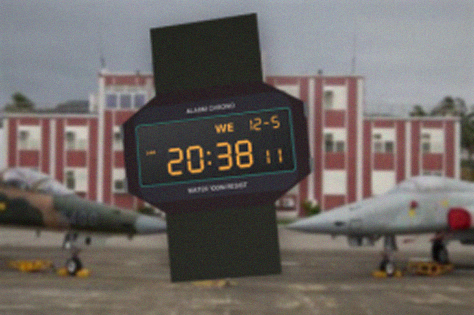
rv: T20:38:11
